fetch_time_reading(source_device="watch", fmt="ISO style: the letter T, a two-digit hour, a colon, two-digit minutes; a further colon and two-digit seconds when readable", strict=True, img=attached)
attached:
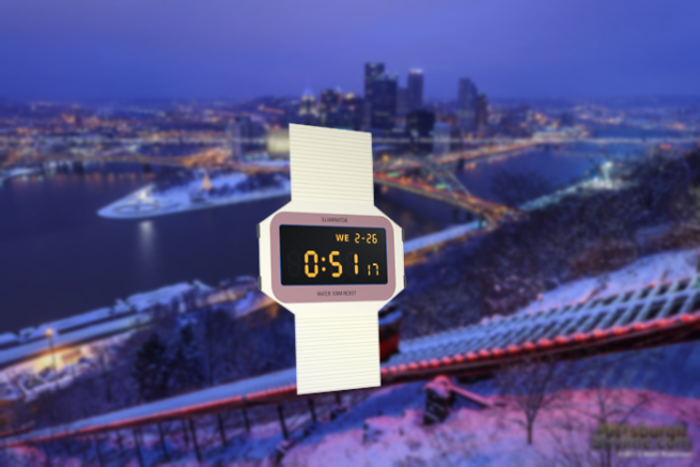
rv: T00:51:17
